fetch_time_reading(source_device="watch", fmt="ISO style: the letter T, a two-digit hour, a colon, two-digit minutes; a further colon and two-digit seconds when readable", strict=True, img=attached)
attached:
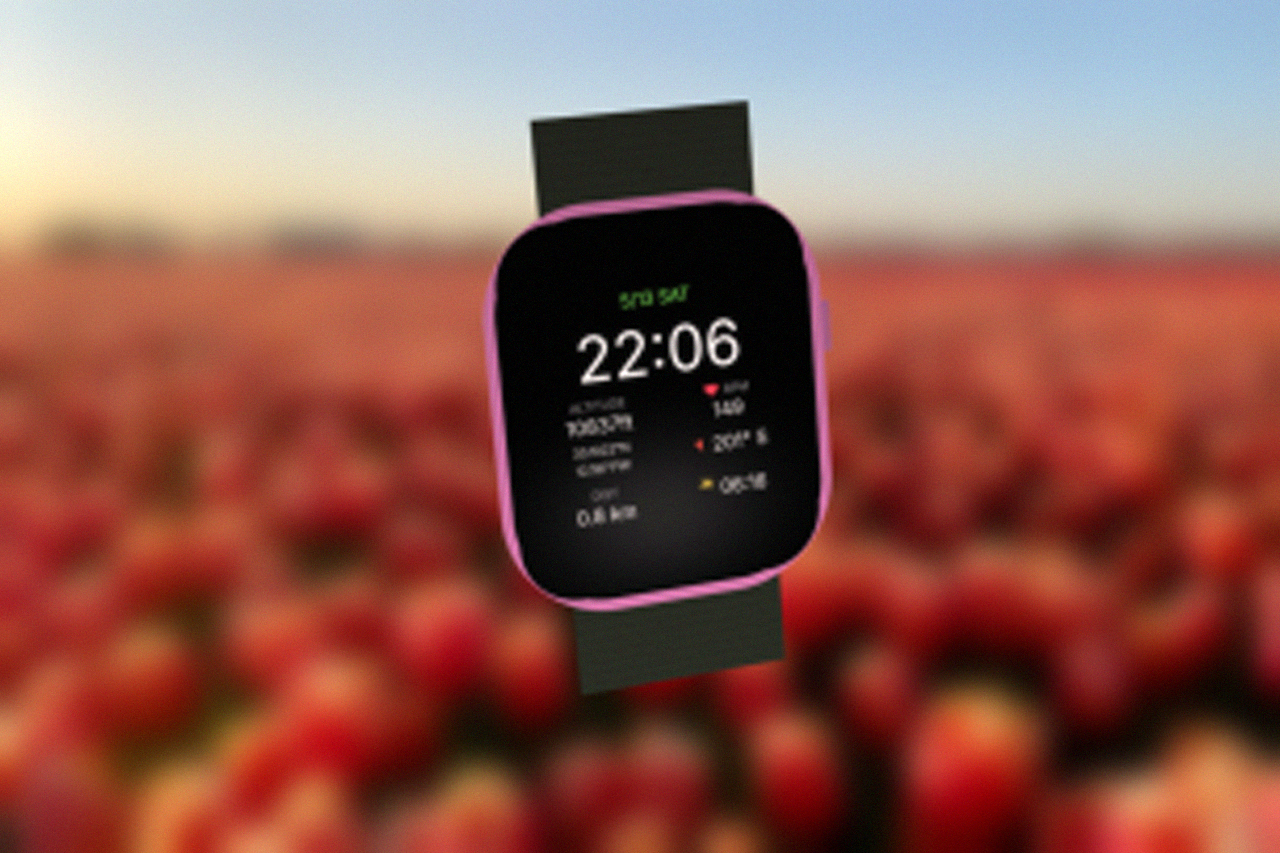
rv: T22:06
